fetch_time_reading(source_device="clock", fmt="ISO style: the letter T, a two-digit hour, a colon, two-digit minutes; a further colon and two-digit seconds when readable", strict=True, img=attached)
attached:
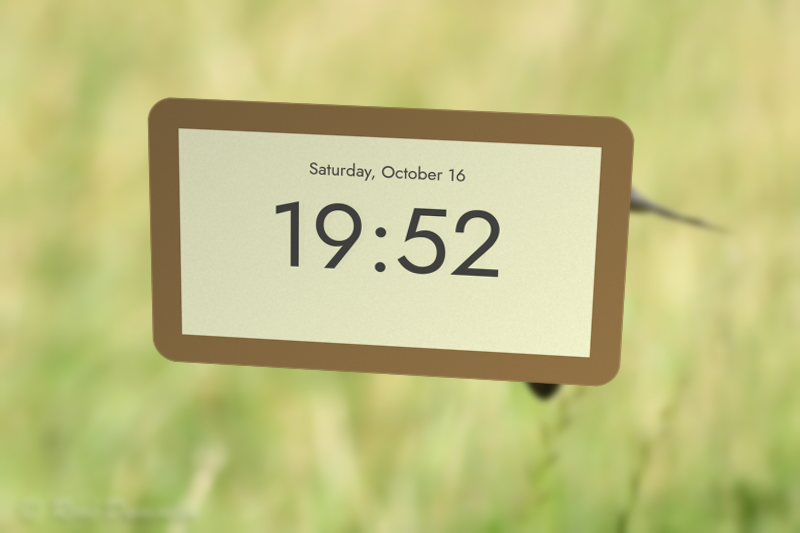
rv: T19:52
